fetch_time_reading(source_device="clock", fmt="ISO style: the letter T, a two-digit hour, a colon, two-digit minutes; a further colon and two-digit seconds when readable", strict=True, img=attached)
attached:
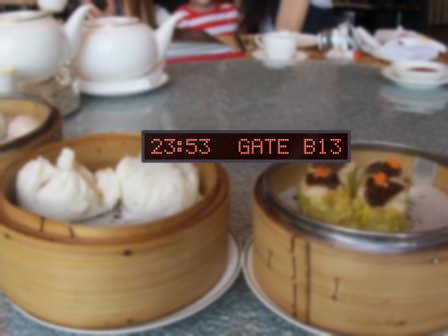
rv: T23:53
